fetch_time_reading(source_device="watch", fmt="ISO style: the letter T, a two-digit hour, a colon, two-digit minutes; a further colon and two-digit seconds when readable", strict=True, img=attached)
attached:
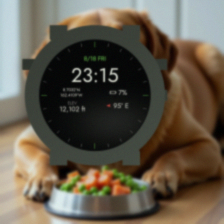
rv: T23:15
